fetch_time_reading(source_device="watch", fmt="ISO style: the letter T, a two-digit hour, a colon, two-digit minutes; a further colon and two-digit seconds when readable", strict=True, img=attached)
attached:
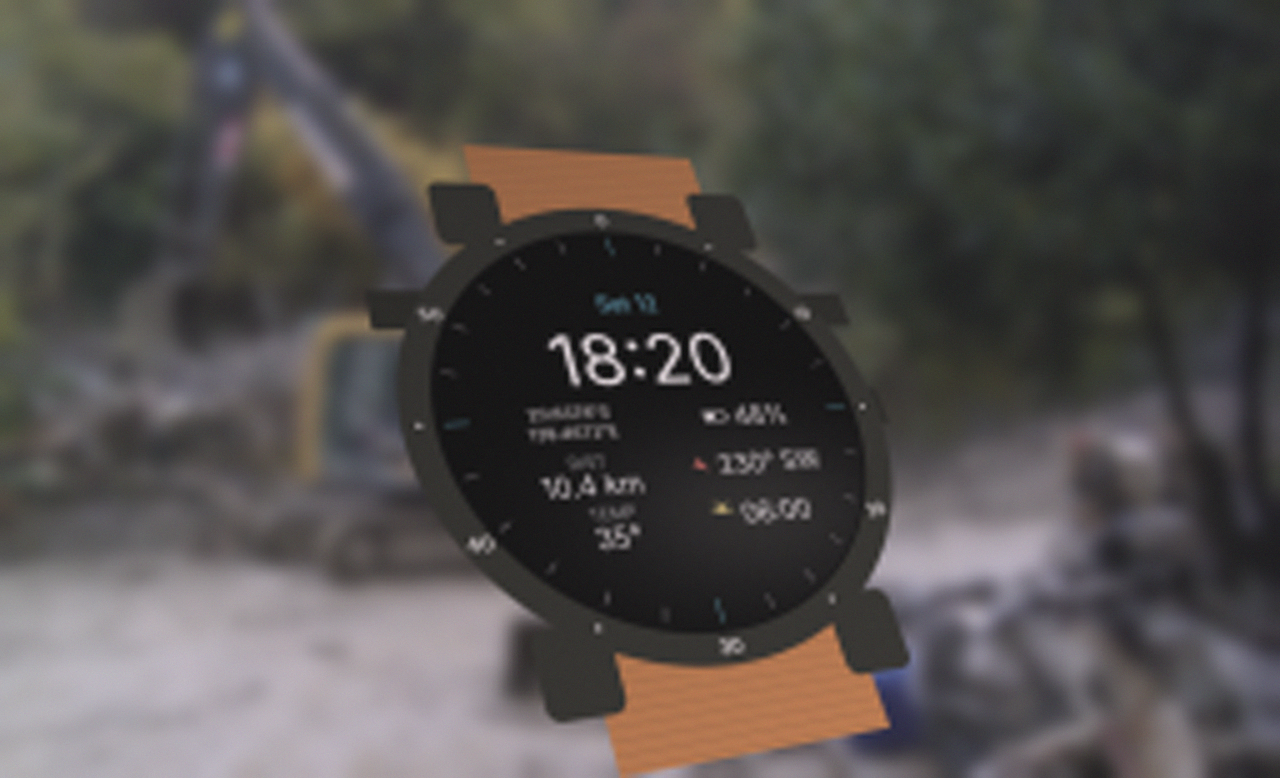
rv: T18:20
